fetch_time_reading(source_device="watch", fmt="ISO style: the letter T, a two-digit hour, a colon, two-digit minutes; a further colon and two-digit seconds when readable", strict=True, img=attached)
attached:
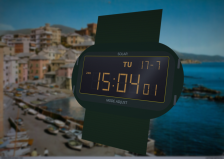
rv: T15:04:01
